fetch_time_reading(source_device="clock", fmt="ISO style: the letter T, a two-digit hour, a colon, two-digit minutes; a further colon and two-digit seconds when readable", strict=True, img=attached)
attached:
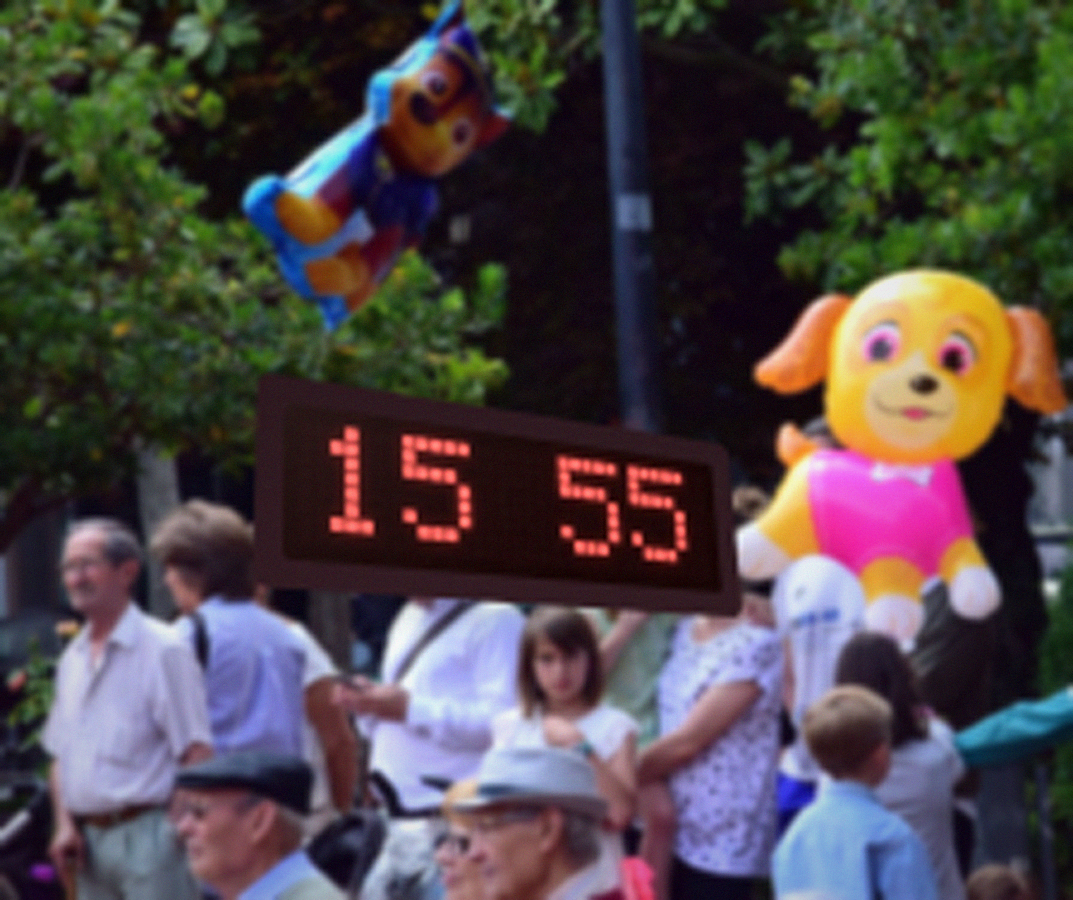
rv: T15:55
